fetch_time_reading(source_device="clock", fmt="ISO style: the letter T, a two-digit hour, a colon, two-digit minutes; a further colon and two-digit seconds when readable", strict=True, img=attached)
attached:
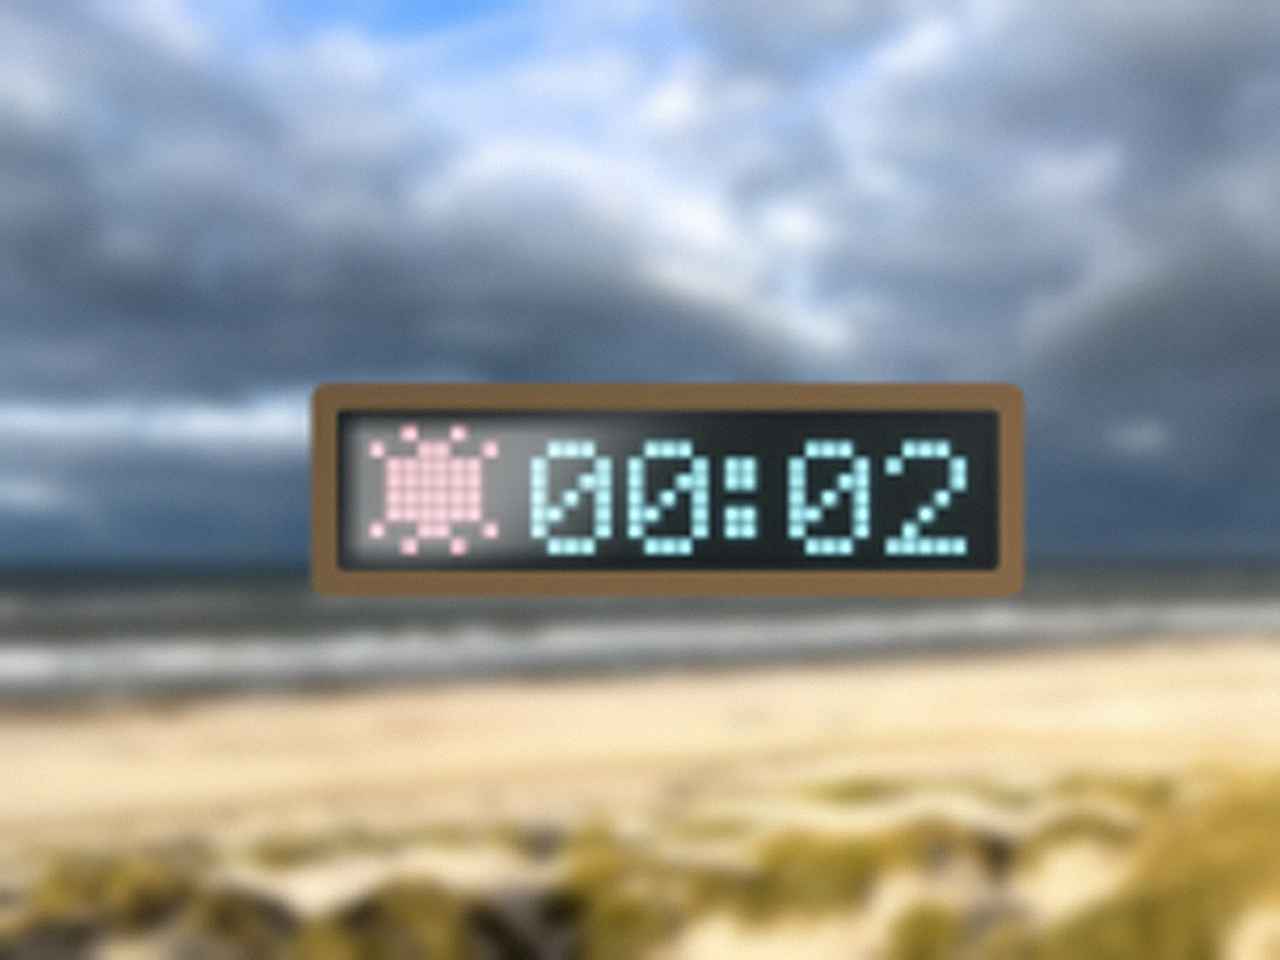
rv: T00:02
